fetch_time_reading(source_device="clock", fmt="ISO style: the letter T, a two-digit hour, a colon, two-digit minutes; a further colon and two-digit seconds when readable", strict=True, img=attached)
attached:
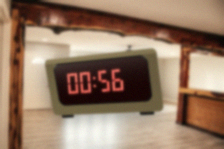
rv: T00:56
